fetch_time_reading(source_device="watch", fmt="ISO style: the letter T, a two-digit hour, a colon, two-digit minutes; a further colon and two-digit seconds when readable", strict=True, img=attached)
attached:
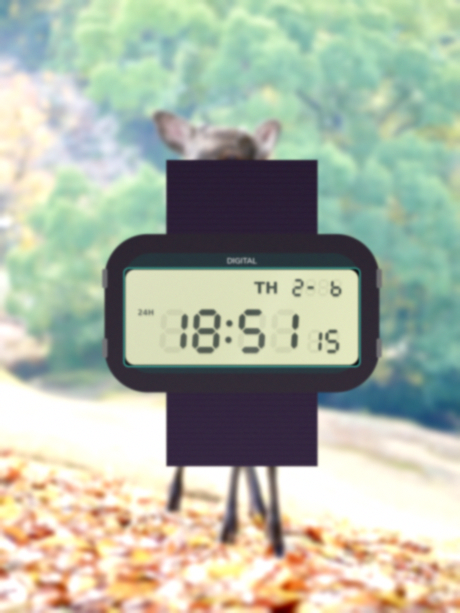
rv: T18:51:15
